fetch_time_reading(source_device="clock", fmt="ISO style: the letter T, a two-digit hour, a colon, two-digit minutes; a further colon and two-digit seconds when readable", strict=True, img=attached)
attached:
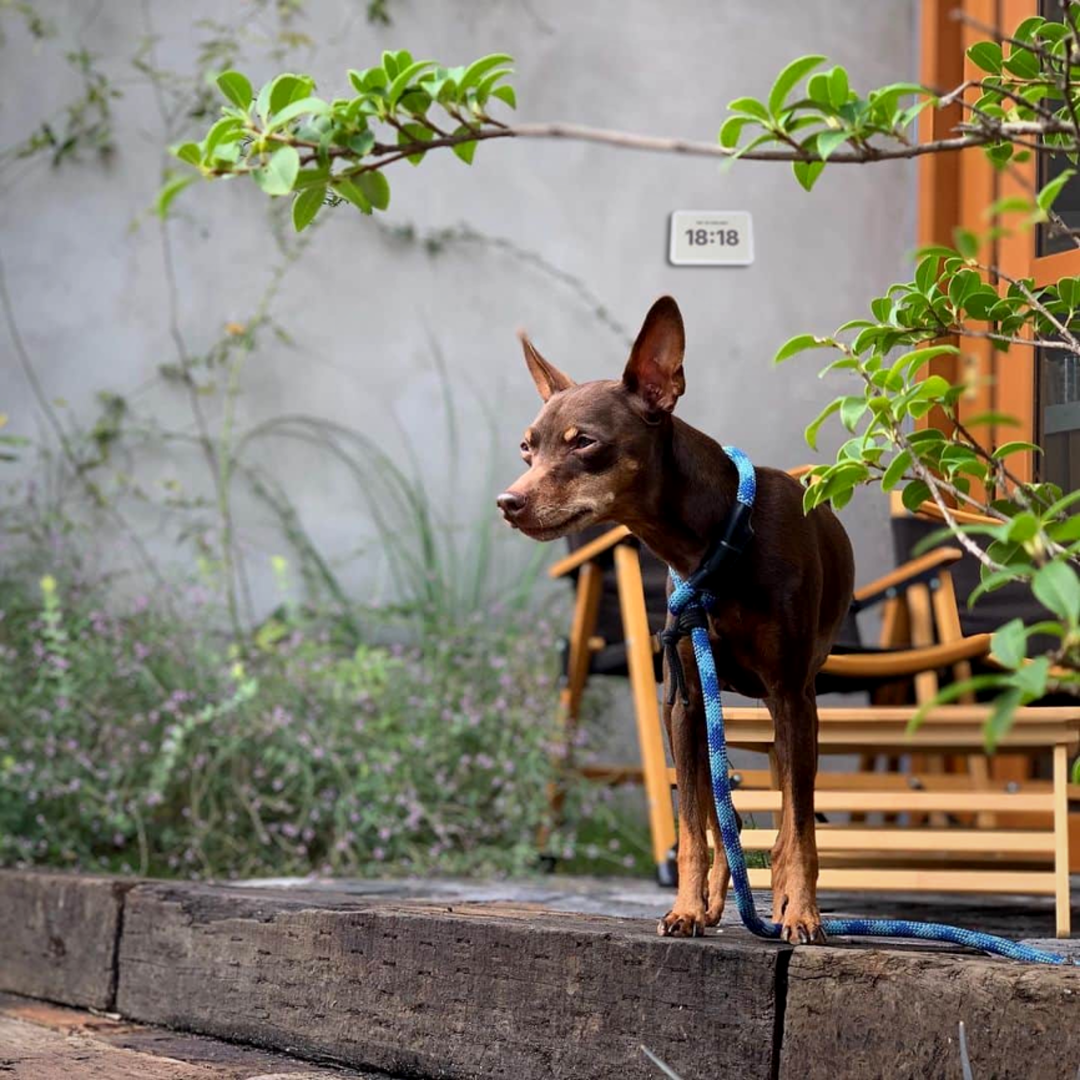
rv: T18:18
